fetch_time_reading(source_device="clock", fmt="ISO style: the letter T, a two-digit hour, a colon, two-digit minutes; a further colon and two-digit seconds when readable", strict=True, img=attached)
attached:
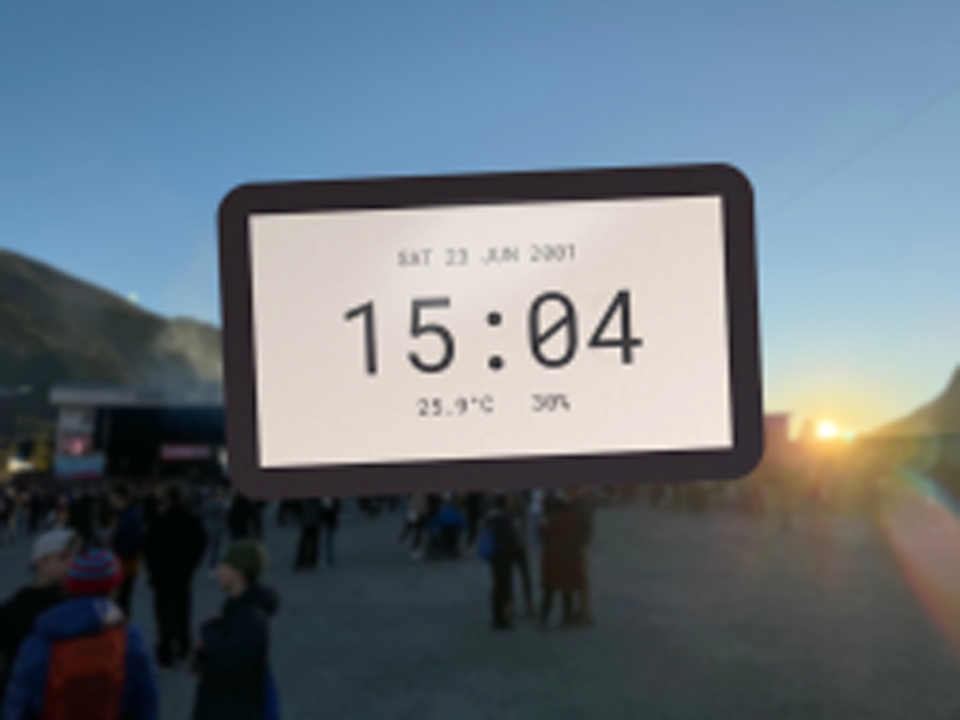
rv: T15:04
